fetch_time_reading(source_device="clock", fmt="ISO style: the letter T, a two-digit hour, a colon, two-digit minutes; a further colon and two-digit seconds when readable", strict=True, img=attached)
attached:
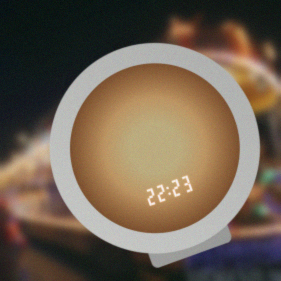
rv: T22:23
